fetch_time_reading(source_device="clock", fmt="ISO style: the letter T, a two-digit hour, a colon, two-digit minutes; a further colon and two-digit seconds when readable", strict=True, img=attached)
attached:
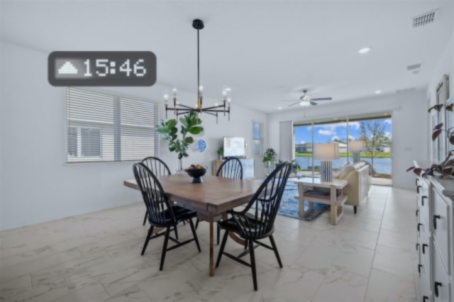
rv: T15:46
